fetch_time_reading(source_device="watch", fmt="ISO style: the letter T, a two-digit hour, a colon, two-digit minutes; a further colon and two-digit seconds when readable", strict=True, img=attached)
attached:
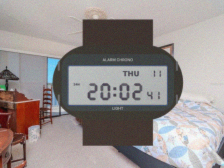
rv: T20:02:41
